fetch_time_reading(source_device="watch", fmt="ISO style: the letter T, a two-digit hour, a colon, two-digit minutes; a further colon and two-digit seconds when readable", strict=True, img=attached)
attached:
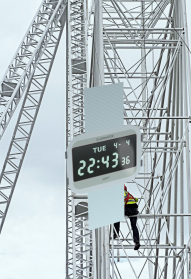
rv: T22:43:36
